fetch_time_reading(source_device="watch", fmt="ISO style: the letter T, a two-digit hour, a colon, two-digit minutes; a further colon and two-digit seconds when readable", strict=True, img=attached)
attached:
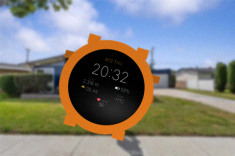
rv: T20:32
